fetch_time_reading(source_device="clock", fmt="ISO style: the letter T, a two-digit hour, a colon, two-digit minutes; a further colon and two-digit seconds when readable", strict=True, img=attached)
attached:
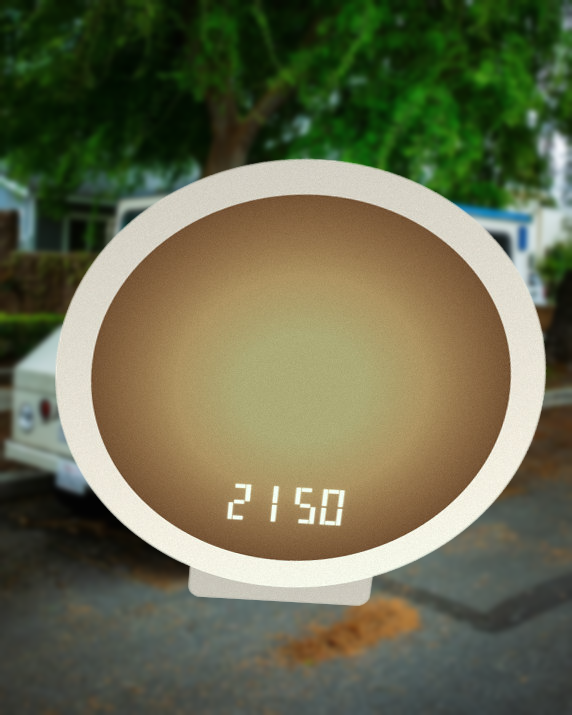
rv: T21:50
